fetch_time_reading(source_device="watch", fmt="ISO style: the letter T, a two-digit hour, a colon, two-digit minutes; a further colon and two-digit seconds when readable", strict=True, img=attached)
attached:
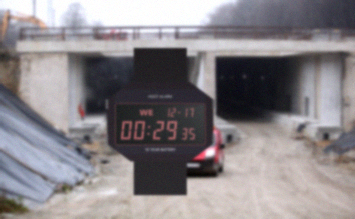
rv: T00:29:35
